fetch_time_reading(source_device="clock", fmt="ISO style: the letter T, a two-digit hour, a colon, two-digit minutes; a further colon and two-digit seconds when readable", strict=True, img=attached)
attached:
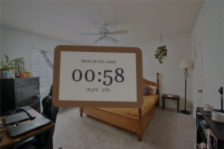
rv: T00:58
